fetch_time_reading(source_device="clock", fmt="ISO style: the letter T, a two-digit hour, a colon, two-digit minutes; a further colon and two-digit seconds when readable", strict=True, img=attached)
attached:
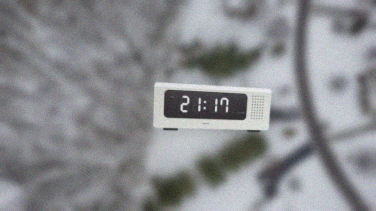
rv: T21:17
